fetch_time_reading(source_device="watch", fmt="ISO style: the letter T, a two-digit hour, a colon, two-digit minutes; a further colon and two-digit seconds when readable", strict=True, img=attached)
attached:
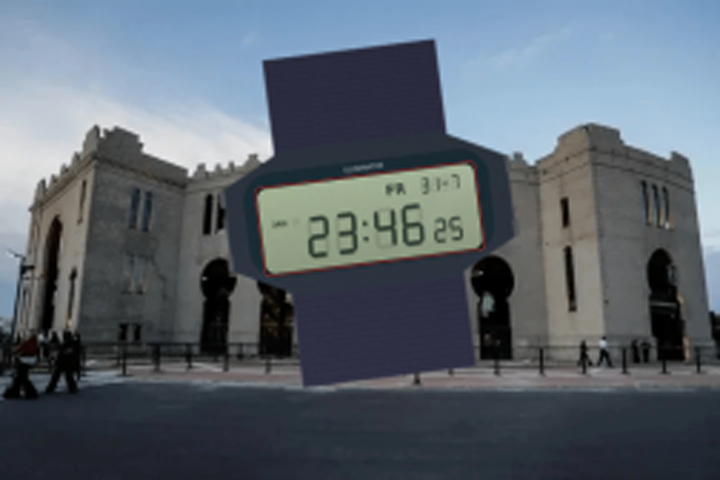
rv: T23:46:25
